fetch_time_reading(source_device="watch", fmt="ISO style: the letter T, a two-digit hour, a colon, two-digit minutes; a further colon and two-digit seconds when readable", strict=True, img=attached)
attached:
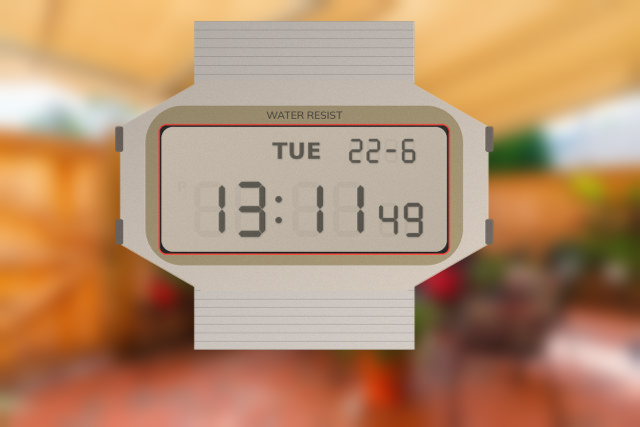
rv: T13:11:49
